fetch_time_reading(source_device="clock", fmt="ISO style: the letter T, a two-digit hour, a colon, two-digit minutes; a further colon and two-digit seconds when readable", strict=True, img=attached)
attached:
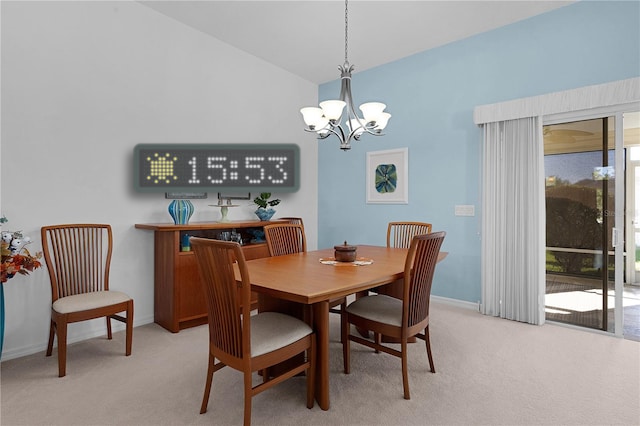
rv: T15:53
